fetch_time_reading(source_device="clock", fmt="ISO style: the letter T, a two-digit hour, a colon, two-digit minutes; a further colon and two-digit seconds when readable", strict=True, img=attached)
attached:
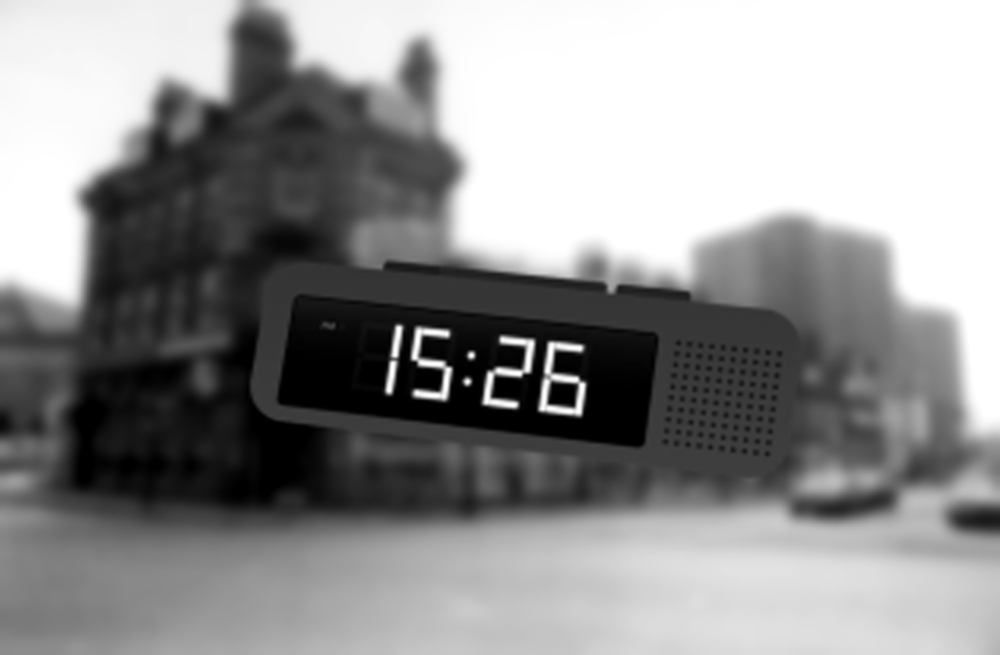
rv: T15:26
